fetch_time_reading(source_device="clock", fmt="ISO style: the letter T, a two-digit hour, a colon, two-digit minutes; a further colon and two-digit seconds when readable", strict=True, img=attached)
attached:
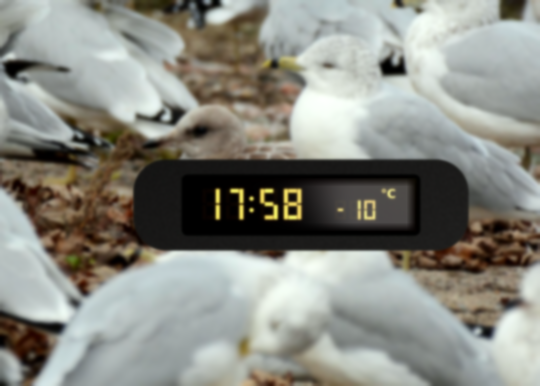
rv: T17:58
